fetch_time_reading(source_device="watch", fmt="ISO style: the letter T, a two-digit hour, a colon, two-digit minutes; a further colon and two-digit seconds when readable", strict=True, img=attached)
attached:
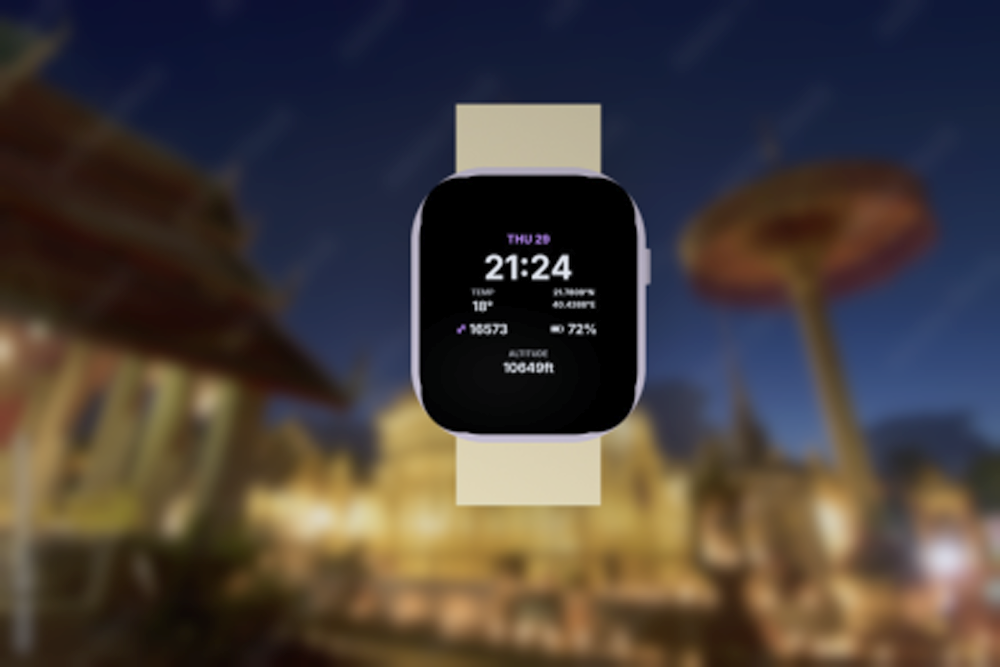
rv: T21:24
